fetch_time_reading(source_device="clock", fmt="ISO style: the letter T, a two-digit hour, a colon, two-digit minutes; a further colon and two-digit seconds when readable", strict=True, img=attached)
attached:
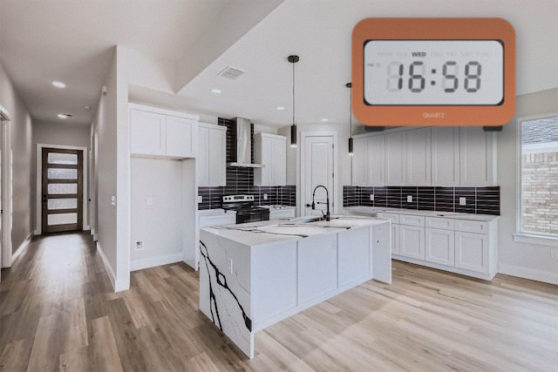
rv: T16:58
